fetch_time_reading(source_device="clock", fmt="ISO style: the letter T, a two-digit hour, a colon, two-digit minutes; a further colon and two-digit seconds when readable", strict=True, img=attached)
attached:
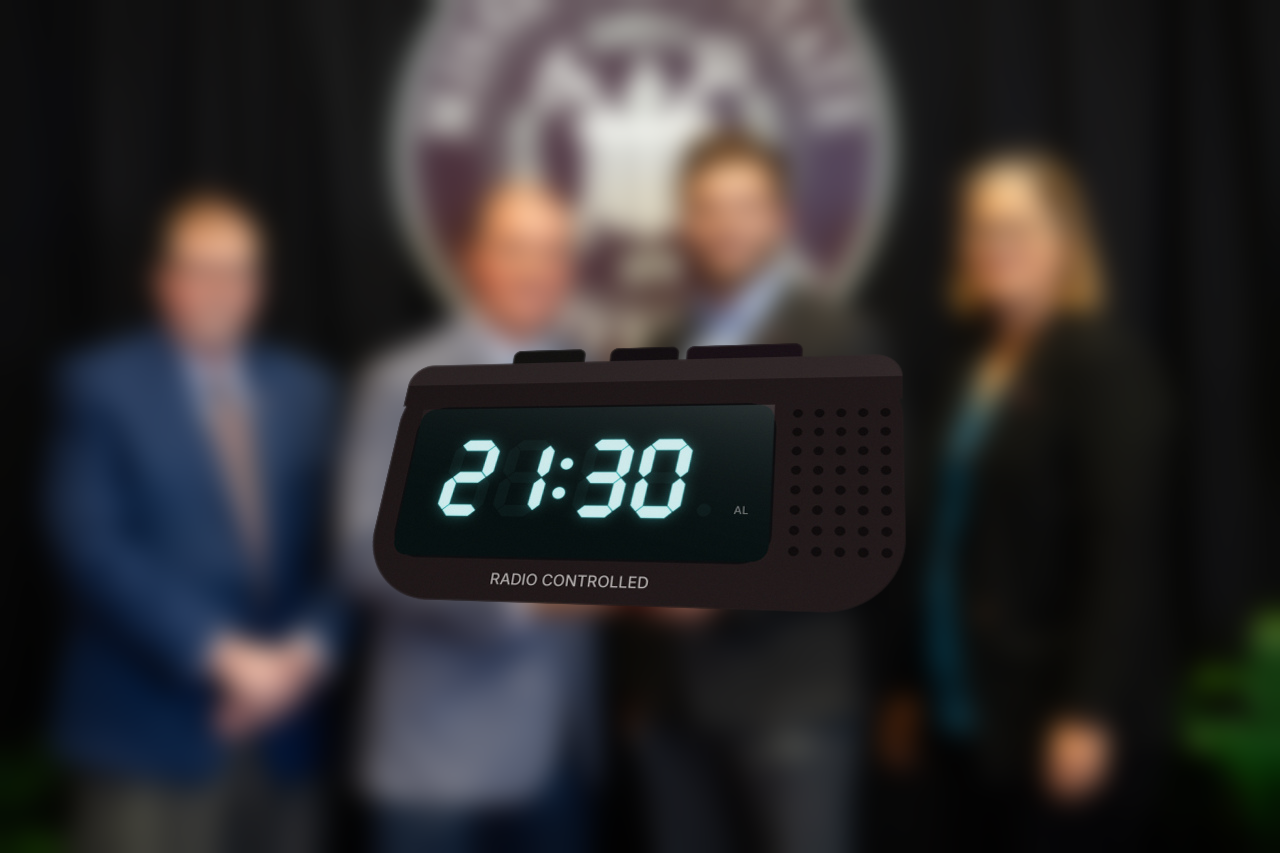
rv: T21:30
